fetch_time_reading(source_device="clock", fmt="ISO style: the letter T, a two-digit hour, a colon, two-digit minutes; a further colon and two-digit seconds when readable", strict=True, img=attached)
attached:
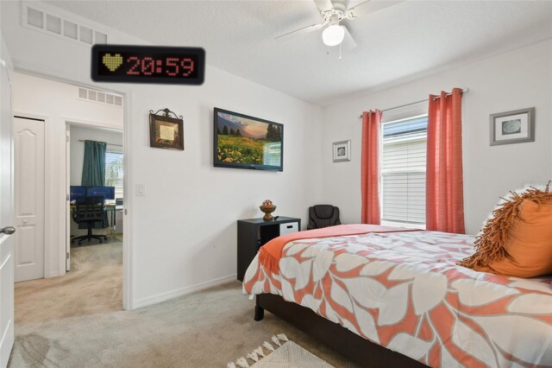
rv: T20:59
